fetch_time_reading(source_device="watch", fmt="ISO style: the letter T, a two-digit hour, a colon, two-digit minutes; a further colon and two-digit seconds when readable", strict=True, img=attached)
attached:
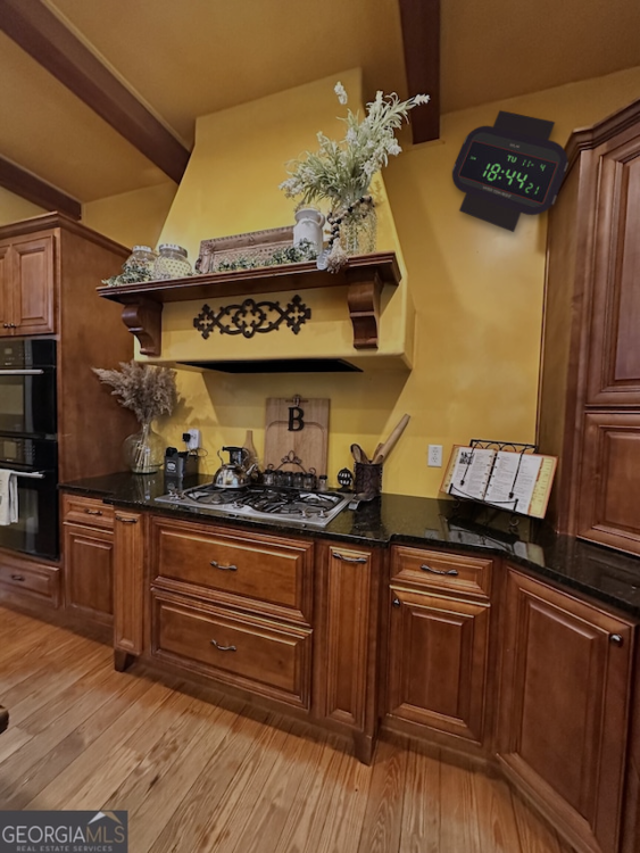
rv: T18:44:21
